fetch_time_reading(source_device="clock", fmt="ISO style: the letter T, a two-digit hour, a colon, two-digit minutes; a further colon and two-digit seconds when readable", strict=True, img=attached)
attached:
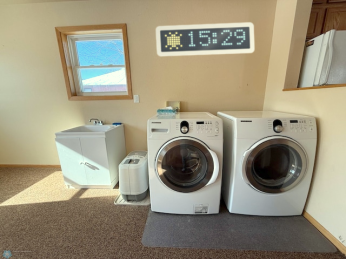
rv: T15:29
